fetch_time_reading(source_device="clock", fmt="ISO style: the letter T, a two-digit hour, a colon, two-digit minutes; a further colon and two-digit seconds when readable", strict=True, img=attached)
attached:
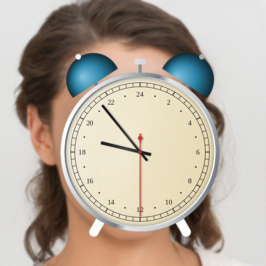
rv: T18:53:30
